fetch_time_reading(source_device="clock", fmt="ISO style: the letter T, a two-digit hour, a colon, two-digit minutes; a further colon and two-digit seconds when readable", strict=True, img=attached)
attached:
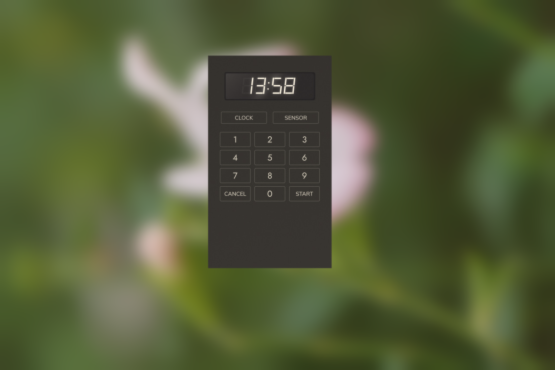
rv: T13:58
